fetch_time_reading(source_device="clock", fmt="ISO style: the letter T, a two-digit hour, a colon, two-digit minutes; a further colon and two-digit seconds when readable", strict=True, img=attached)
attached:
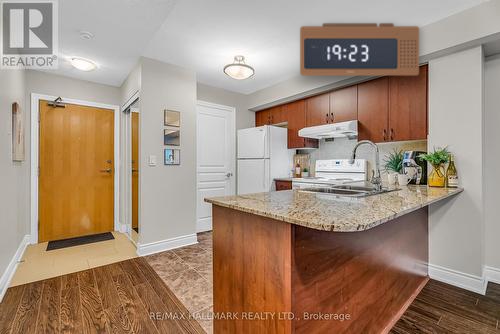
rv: T19:23
